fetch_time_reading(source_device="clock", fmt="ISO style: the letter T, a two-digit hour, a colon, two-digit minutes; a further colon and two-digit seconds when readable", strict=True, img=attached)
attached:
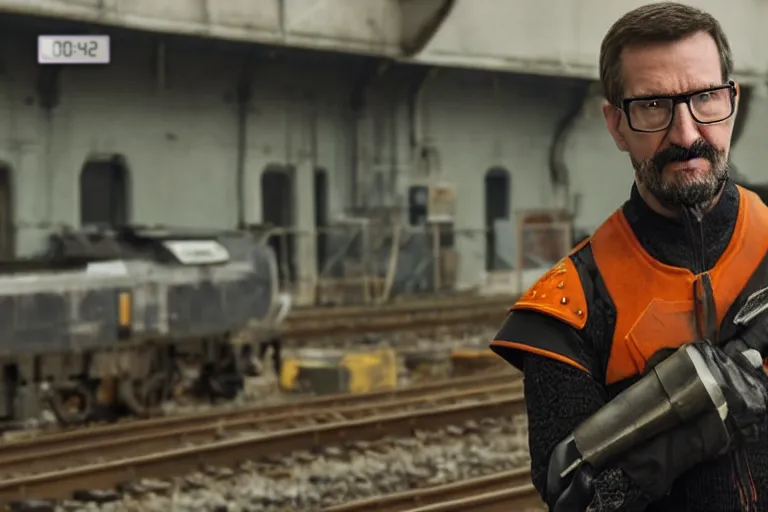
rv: T00:42
